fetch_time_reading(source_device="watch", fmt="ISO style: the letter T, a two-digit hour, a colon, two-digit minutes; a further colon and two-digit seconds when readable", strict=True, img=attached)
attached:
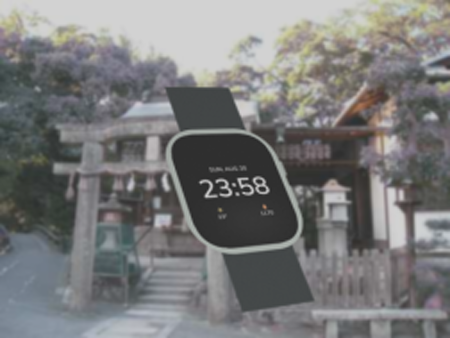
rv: T23:58
